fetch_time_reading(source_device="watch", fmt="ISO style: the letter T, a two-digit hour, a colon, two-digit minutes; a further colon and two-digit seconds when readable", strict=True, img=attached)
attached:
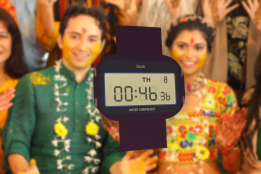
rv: T00:46:36
